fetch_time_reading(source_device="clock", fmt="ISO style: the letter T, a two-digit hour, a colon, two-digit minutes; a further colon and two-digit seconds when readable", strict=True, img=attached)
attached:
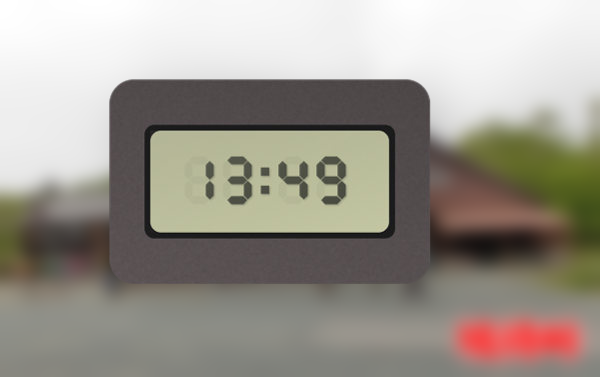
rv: T13:49
